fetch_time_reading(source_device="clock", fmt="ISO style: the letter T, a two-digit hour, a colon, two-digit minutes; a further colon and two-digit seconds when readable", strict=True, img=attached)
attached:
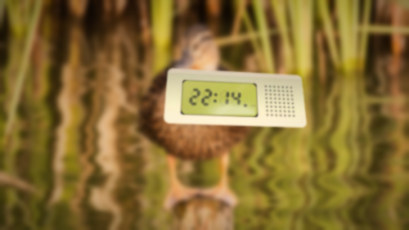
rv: T22:14
